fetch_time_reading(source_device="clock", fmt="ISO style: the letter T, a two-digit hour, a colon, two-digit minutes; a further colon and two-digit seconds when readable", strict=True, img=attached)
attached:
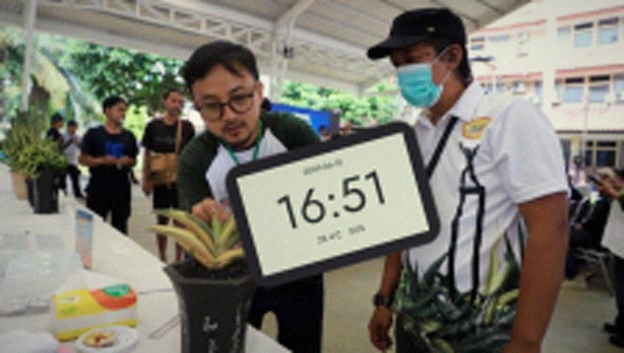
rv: T16:51
